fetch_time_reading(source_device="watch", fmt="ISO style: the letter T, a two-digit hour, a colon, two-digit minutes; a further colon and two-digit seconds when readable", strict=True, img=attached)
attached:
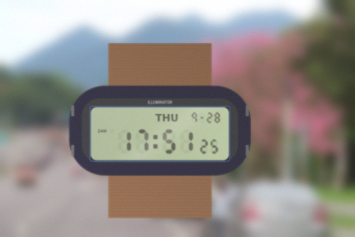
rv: T17:51:25
